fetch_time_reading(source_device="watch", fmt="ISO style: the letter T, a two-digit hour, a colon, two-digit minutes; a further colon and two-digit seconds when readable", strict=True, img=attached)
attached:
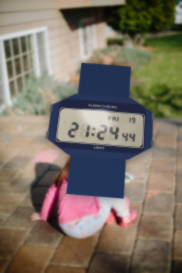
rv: T21:24:44
